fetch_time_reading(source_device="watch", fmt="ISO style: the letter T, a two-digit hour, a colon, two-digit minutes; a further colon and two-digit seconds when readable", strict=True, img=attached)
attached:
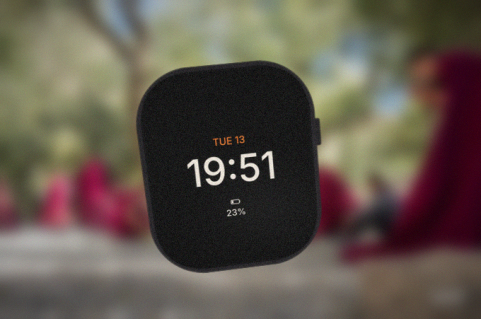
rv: T19:51
